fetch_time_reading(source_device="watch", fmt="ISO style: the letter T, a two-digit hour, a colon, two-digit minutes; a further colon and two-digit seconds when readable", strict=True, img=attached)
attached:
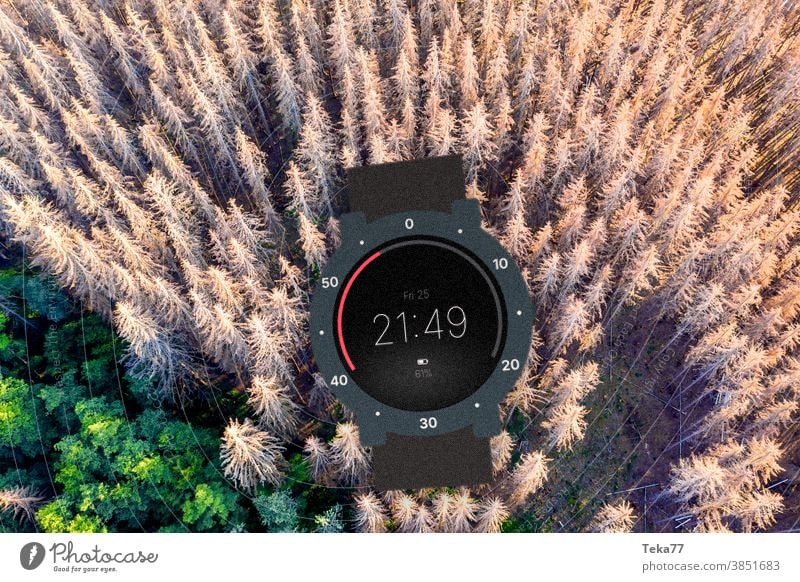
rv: T21:49
